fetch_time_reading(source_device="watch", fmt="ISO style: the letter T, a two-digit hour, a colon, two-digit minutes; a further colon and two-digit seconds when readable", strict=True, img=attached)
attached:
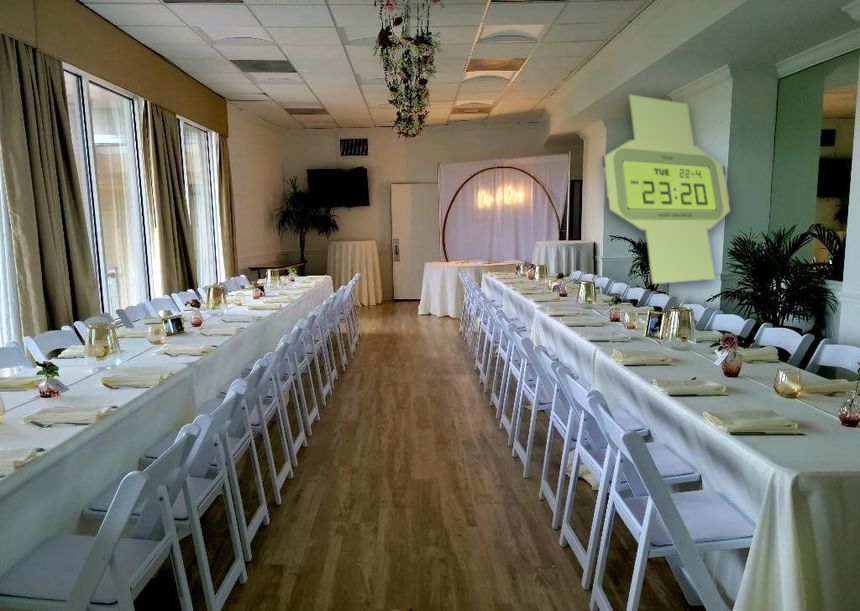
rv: T23:20
